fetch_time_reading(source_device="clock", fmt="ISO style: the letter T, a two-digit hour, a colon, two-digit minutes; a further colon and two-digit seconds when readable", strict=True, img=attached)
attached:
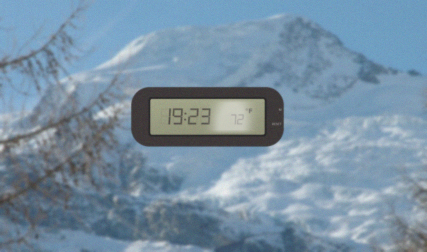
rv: T19:23
